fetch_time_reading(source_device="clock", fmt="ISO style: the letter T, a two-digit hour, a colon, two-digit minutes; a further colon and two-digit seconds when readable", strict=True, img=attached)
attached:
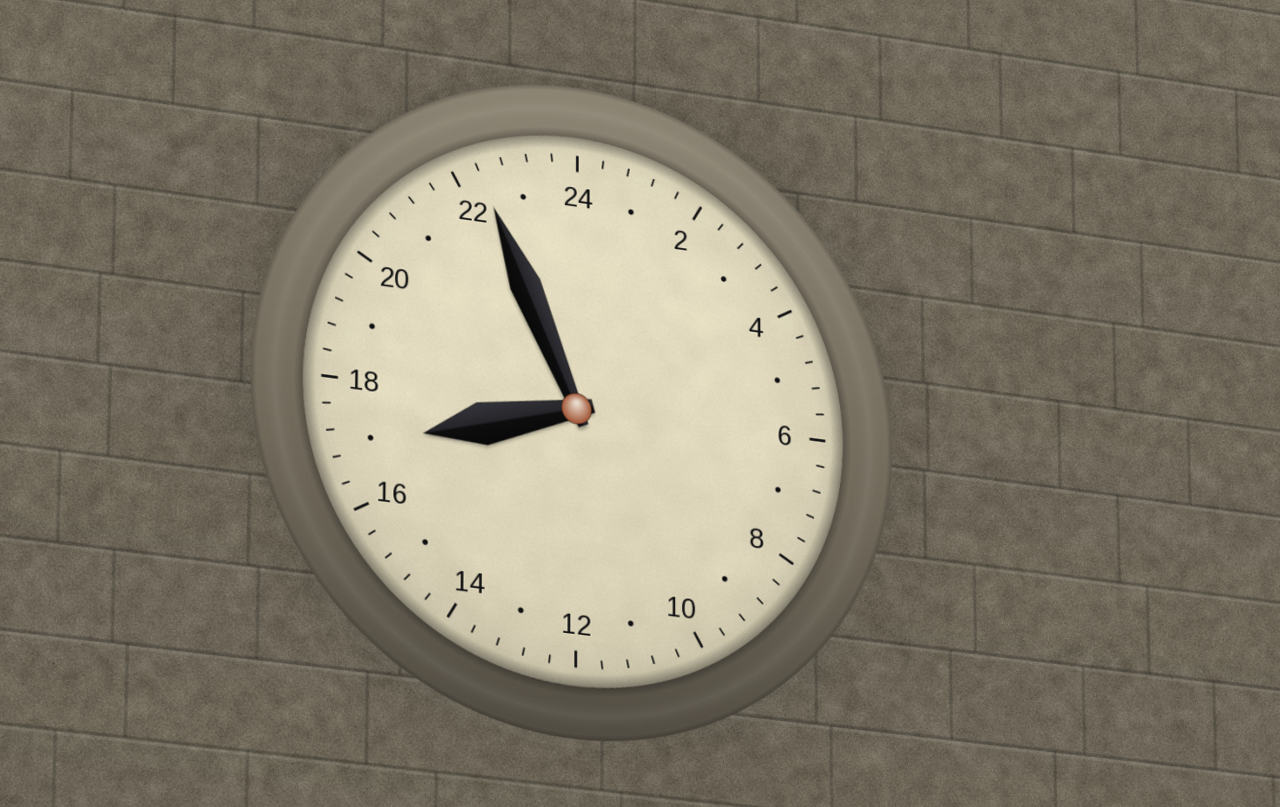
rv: T16:56
